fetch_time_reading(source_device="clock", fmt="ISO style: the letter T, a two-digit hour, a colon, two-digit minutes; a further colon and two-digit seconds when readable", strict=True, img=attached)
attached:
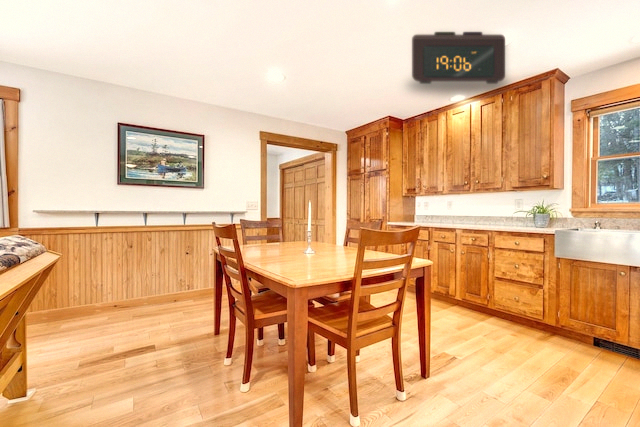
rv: T19:06
